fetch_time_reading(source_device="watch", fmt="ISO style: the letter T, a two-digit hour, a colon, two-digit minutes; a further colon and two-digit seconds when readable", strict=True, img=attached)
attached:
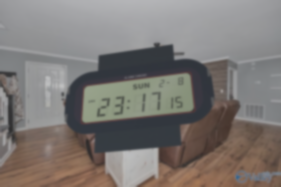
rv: T23:17:15
